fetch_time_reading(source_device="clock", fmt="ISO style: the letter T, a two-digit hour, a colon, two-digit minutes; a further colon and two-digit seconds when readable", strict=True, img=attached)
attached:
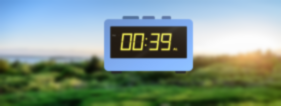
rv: T00:39
